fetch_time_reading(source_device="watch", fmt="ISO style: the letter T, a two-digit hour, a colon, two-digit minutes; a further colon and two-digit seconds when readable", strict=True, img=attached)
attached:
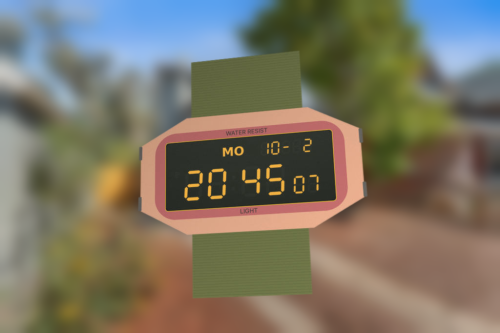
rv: T20:45:07
